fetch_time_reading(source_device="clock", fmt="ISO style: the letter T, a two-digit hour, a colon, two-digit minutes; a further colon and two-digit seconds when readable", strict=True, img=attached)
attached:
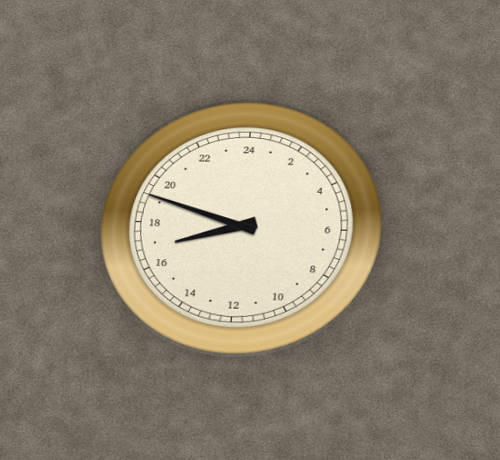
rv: T16:48
